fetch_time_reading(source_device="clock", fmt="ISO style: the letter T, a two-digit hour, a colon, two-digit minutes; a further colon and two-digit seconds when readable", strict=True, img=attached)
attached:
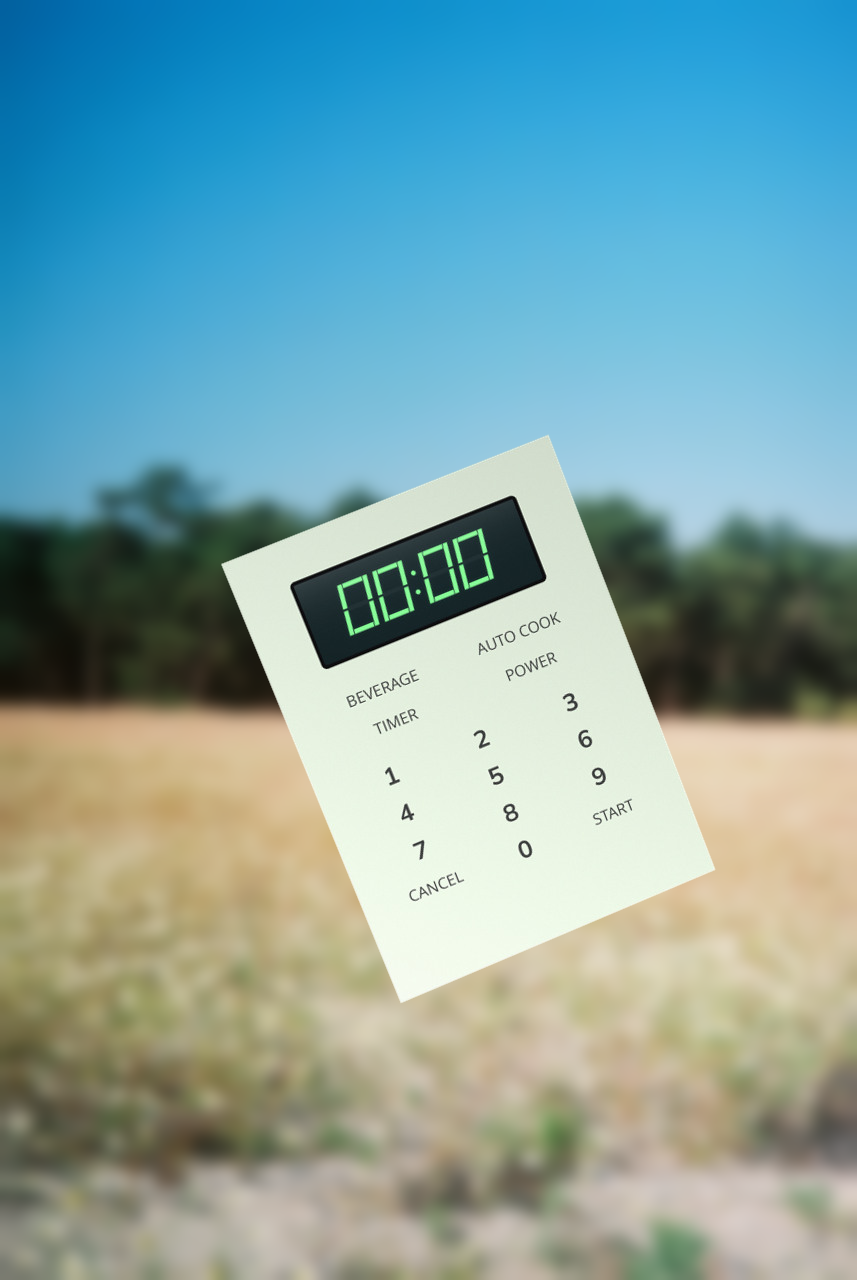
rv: T00:00
